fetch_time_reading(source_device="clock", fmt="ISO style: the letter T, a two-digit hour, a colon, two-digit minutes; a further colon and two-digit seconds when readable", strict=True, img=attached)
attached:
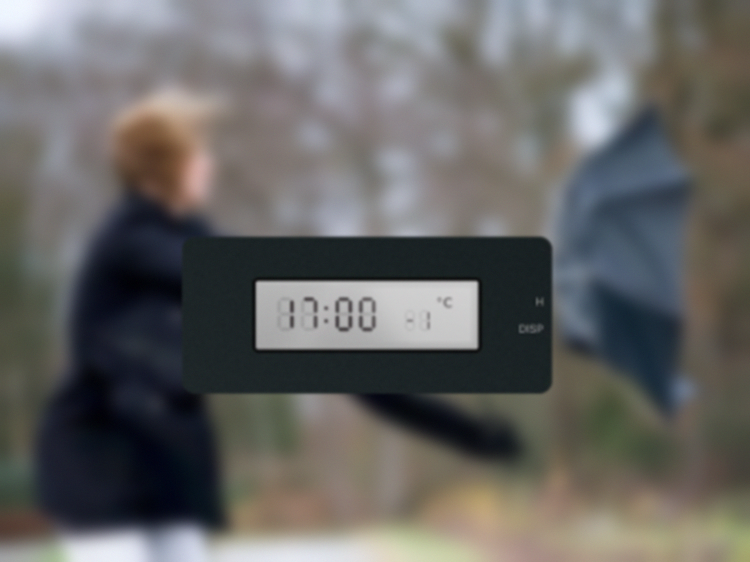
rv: T17:00
